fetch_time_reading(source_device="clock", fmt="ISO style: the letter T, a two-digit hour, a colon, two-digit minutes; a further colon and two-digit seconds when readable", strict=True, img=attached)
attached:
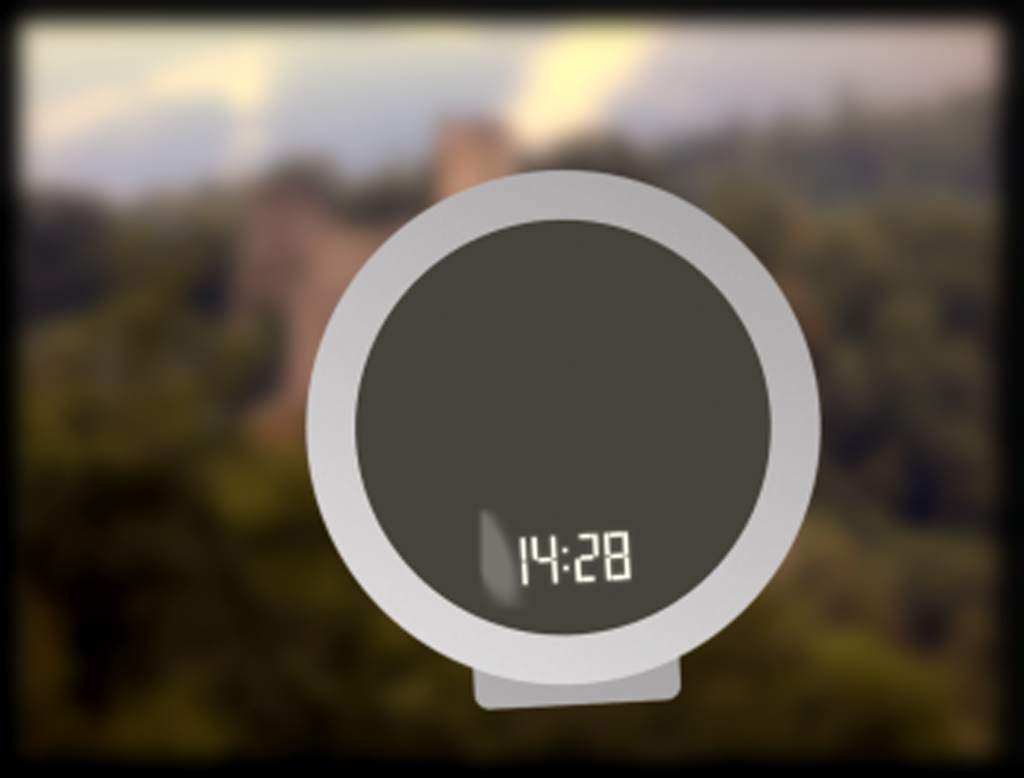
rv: T14:28
